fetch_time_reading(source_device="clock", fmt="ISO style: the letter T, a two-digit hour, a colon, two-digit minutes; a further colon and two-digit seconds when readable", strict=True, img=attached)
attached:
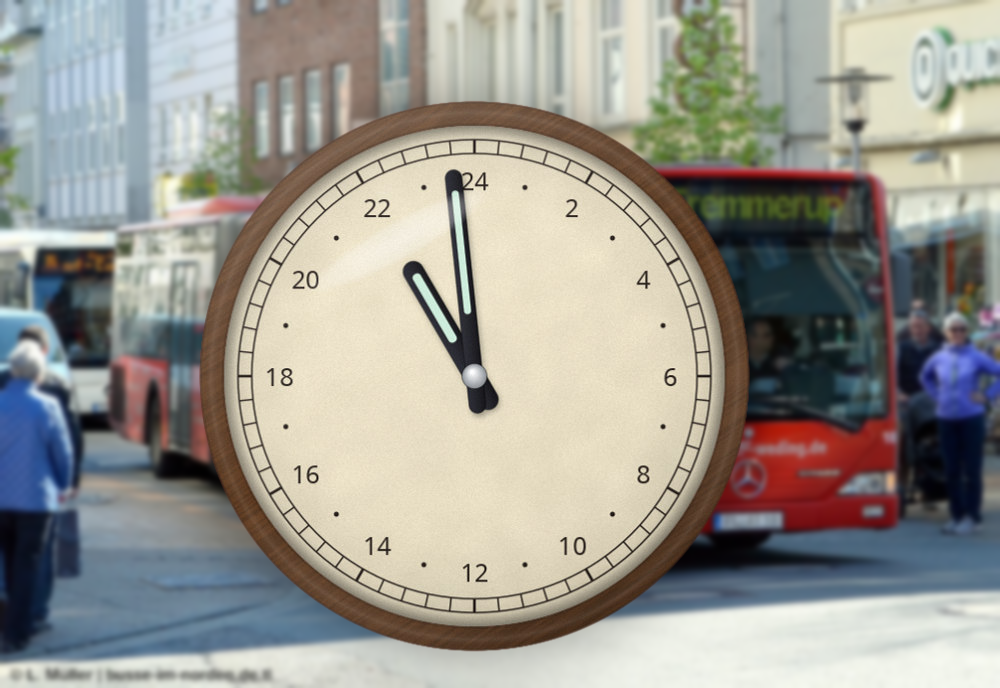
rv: T21:59
